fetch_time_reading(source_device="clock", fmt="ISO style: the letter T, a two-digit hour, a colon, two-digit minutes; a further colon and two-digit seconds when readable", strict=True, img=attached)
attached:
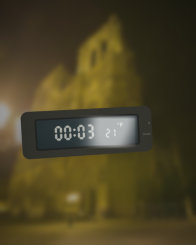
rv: T00:03
